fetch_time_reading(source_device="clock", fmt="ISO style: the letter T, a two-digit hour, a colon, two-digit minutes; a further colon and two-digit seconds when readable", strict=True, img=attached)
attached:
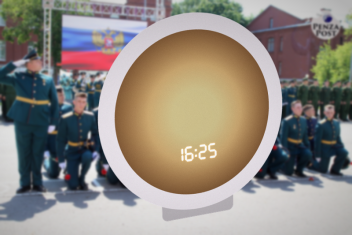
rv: T16:25
